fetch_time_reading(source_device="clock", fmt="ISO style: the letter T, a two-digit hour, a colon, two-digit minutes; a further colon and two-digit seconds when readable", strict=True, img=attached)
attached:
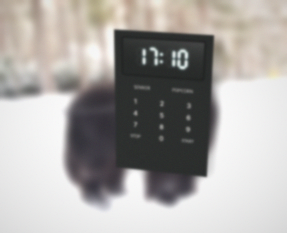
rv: T17:10
